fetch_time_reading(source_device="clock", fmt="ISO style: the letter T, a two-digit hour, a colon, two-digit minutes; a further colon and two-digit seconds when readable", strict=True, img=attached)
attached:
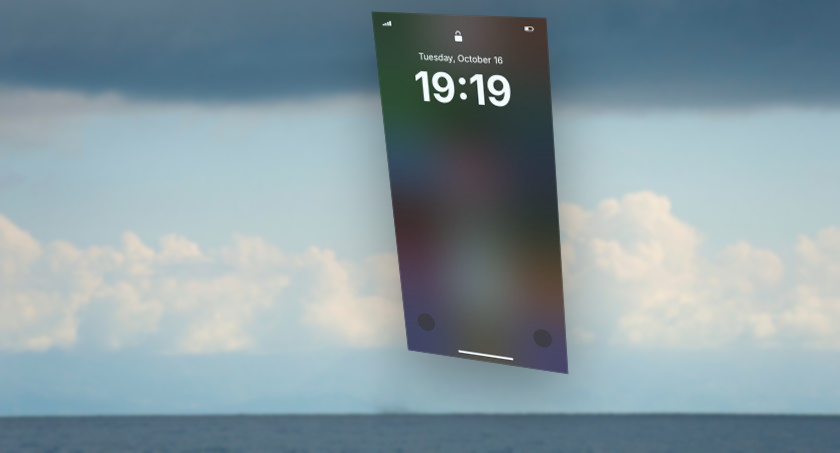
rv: T19:19
